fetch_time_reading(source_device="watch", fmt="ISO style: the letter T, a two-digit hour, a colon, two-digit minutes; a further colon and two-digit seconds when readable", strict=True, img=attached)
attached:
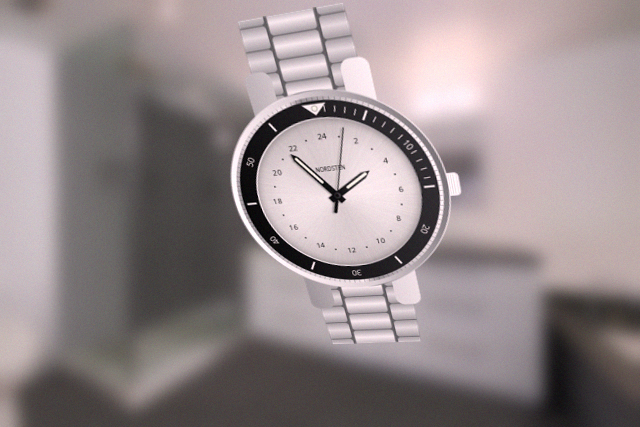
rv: T03:54:03
